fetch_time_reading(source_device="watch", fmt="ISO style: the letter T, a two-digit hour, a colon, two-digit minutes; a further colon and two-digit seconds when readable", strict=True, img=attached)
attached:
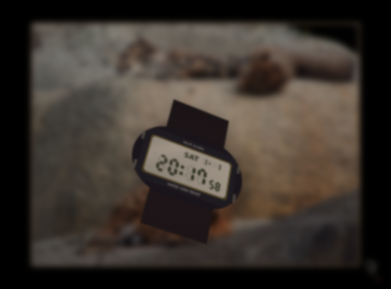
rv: T20:17
